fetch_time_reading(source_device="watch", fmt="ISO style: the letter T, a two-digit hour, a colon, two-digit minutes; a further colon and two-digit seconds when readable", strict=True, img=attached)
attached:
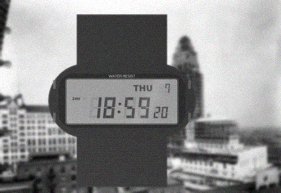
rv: T18:59:20
